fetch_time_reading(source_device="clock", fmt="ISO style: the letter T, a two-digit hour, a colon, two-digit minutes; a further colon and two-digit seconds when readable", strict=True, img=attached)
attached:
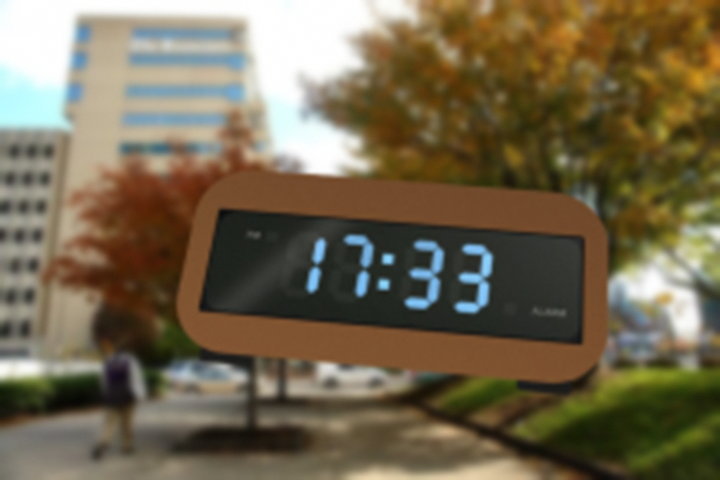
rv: T17:33
